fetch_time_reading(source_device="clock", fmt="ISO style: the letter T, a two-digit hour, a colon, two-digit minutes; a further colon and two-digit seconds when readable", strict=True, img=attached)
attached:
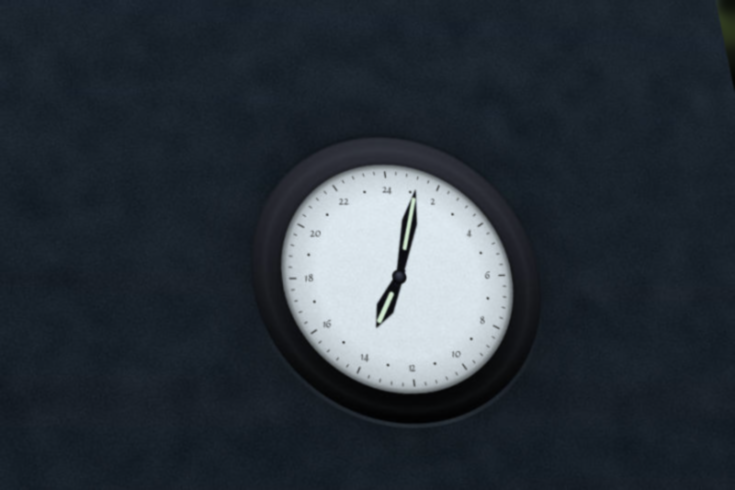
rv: T14:03
